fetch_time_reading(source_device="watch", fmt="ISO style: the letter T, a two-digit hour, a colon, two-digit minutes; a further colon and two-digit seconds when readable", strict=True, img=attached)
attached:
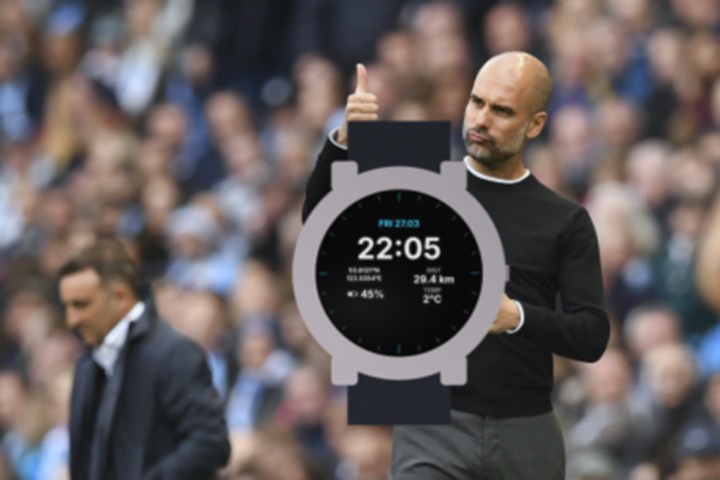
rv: T22:05
